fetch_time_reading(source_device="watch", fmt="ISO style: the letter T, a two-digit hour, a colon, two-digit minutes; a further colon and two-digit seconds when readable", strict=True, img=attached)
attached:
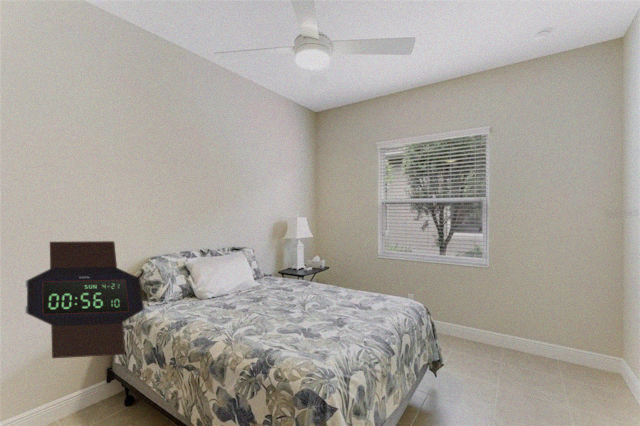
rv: T00:56
